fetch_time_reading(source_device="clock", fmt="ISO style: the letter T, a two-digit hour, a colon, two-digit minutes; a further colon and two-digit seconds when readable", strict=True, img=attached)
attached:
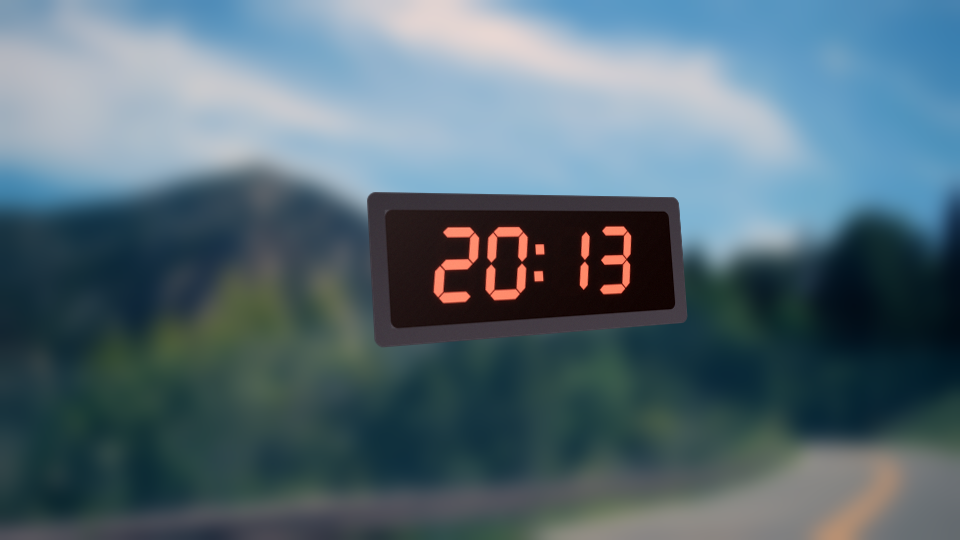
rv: T20:13
